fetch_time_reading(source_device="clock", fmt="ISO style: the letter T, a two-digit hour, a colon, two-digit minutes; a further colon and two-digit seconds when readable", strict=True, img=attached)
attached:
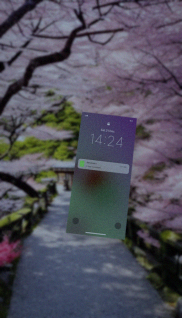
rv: T14:24
